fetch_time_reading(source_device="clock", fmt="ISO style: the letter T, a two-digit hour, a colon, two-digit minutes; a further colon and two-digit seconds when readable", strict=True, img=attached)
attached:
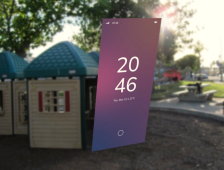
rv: T20:46
